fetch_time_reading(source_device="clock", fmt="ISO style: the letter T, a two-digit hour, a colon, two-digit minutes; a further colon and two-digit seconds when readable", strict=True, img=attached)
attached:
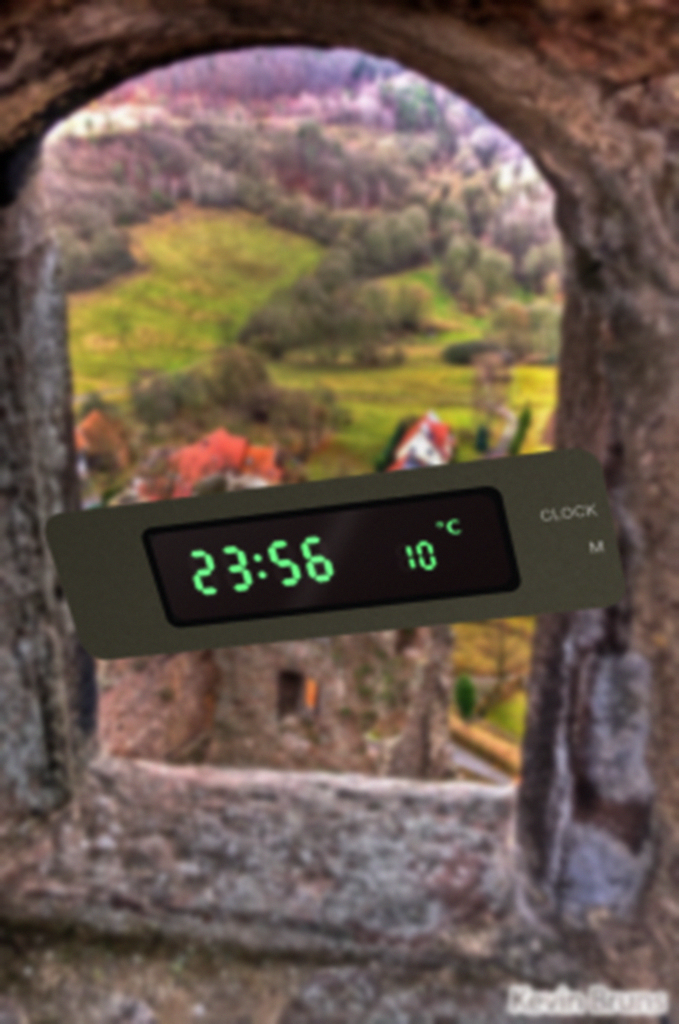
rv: T23:56
